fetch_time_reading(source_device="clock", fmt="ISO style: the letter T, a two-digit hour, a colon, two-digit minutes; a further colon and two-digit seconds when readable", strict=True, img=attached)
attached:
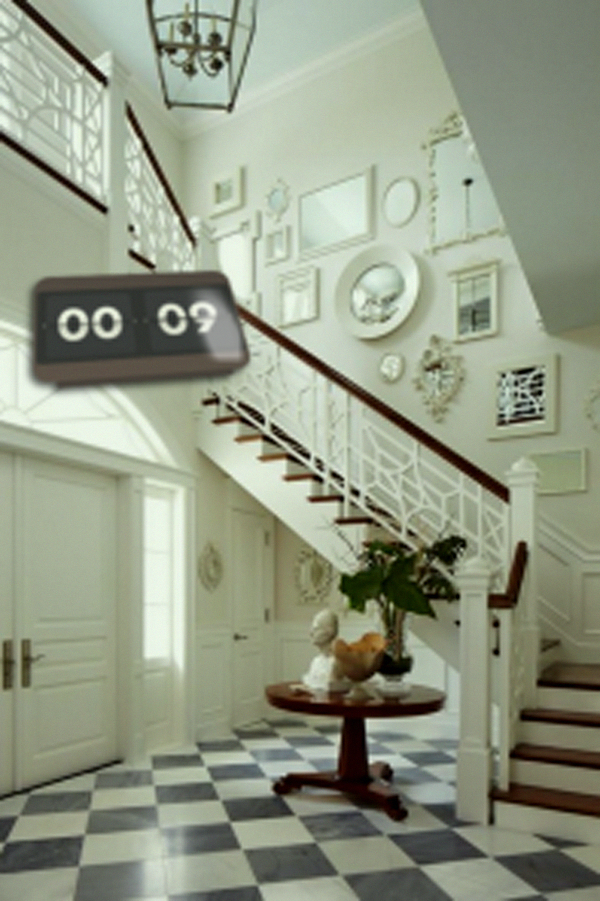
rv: T00:09
